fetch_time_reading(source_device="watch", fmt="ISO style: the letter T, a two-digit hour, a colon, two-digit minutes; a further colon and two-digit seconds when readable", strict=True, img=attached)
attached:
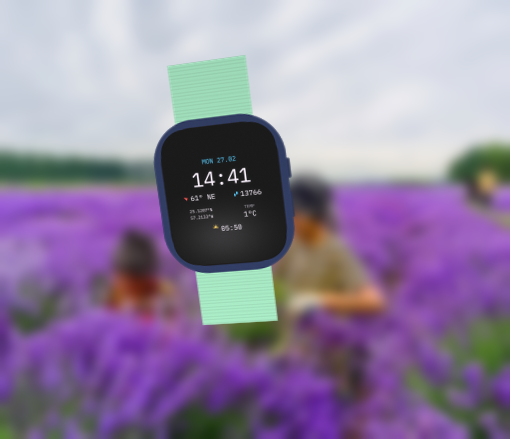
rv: T14:41
